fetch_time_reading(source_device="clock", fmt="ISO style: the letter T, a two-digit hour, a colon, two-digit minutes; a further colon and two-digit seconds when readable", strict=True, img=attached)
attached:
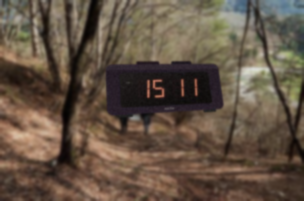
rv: T15:11
